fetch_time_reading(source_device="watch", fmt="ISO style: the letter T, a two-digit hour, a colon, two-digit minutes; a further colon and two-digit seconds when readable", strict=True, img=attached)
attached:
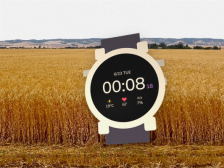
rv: T00:08
